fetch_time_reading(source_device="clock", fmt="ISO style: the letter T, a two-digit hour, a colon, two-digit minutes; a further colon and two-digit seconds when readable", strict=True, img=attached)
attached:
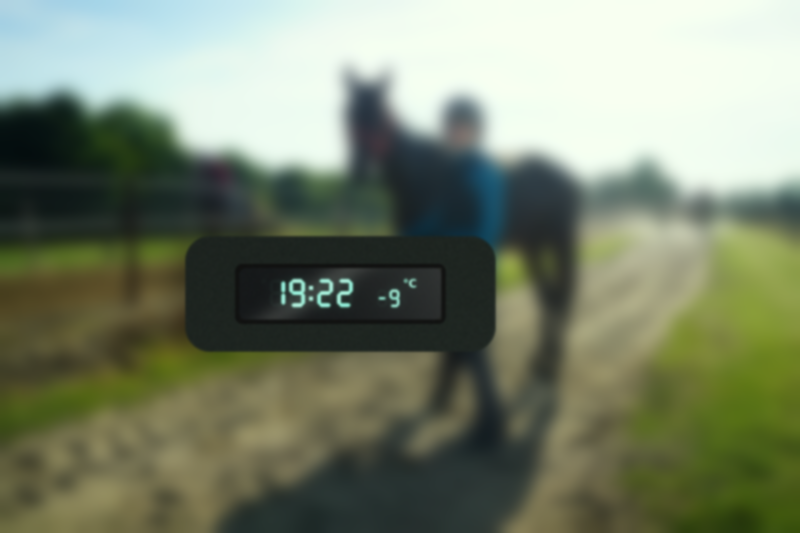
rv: T19:22
